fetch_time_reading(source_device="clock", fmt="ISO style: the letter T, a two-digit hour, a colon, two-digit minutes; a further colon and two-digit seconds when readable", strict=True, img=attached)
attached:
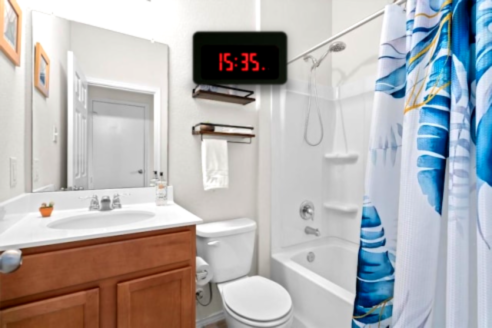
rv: T15:35
